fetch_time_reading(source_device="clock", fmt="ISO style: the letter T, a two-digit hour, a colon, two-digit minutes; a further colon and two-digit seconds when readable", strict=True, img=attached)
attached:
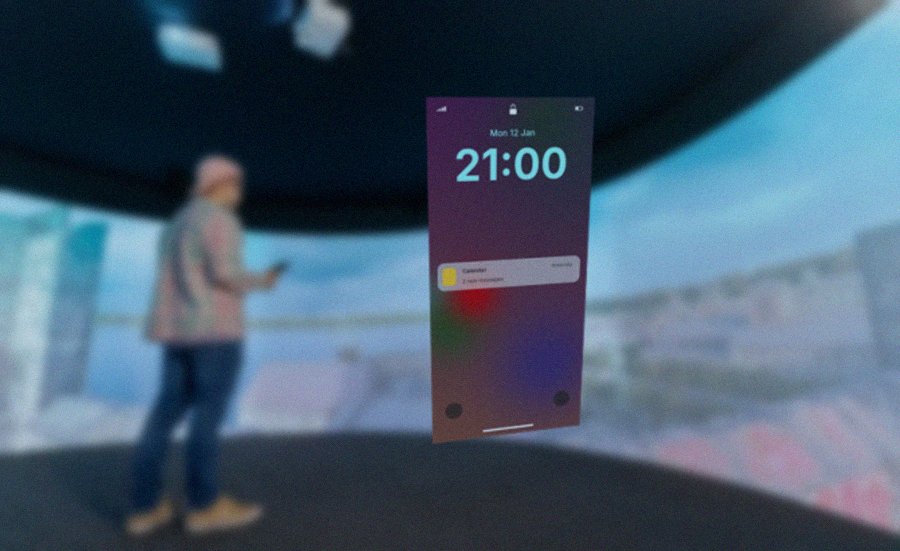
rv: T21:00
